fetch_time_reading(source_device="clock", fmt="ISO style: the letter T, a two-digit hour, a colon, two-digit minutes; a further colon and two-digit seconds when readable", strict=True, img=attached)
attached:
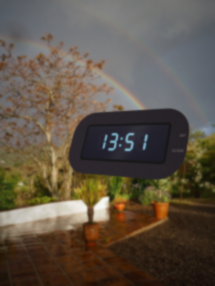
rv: T13:51
